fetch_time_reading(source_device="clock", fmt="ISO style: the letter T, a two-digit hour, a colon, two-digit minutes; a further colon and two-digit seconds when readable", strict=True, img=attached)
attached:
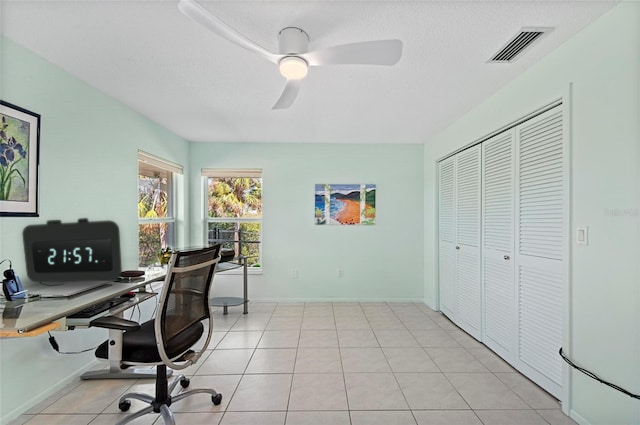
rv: T21:57
